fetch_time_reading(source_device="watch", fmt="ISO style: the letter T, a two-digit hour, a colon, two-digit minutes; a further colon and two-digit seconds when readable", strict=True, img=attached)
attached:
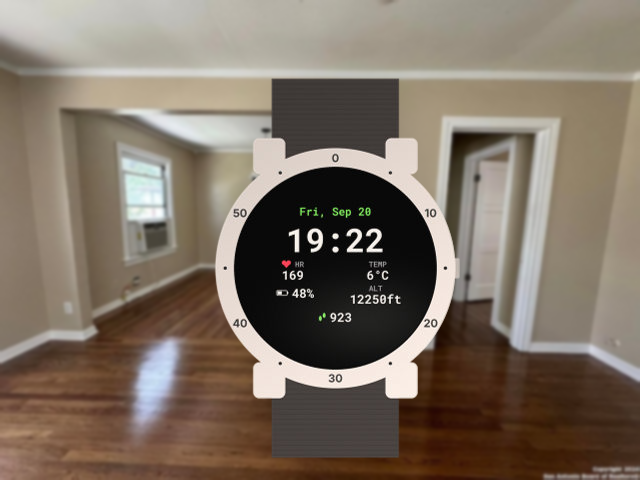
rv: T19:22
